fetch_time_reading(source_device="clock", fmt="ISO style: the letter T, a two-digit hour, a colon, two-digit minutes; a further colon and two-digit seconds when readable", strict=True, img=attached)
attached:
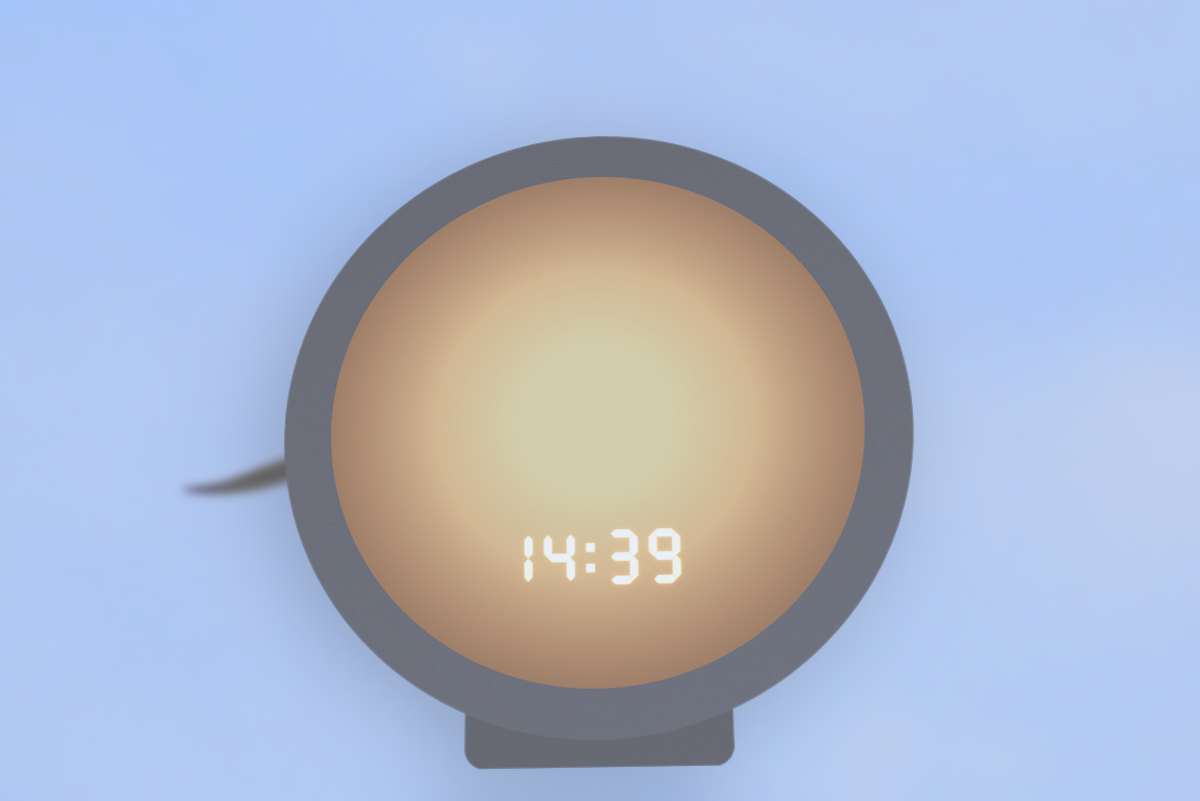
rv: T14:39
